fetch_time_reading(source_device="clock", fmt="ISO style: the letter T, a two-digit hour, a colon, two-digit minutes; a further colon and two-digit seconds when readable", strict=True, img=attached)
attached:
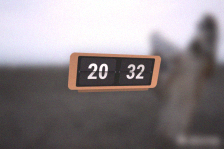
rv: T20:32
